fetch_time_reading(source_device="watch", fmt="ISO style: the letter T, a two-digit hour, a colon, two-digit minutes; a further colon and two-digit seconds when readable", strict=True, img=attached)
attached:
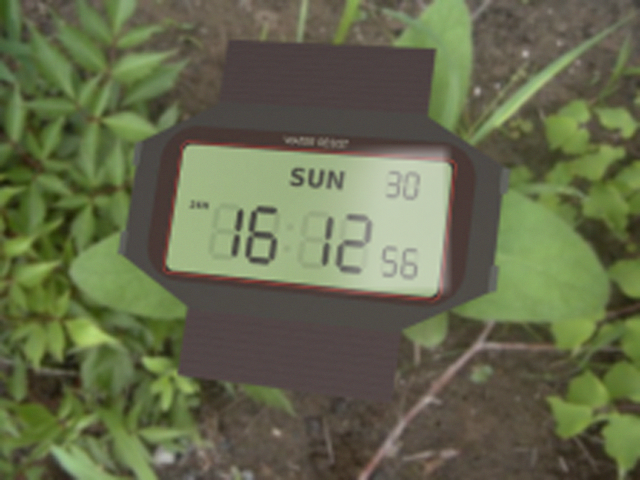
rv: T16:12:56
